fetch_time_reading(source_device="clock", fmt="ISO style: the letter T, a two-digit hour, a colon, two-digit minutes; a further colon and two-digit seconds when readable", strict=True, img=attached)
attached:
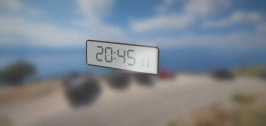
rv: T20:45:11
